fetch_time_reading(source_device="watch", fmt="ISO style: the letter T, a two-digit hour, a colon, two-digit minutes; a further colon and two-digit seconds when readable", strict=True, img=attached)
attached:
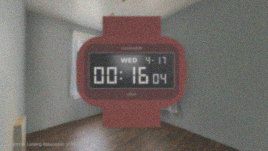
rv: T00:16:04
